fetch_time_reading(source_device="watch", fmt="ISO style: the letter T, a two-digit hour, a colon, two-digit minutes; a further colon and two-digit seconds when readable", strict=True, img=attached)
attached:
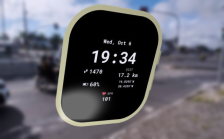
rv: T19:34
